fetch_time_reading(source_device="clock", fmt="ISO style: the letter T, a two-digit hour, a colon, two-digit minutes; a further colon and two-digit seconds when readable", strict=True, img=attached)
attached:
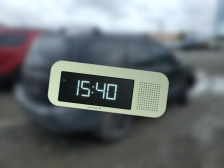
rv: T15:40
